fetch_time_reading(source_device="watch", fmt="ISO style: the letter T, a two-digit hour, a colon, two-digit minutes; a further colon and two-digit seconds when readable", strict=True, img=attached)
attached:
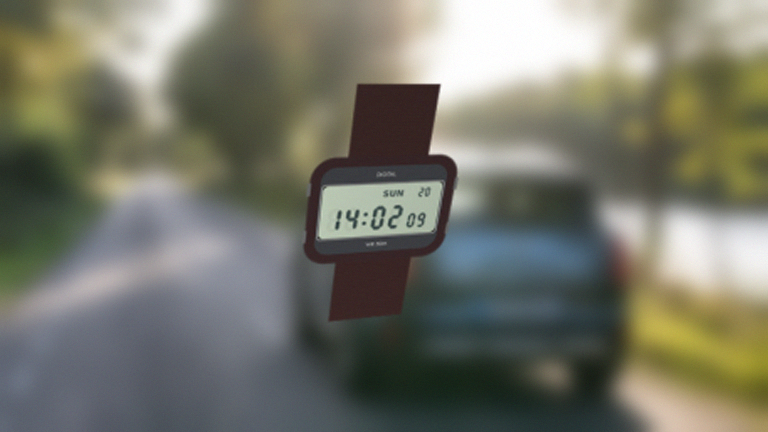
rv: T14:02:09
